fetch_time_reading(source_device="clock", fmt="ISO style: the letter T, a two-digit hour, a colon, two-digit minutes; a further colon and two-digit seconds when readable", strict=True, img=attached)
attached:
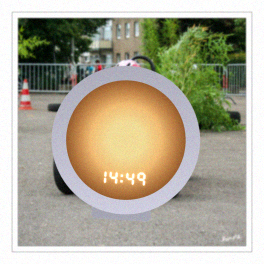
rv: T14:49
